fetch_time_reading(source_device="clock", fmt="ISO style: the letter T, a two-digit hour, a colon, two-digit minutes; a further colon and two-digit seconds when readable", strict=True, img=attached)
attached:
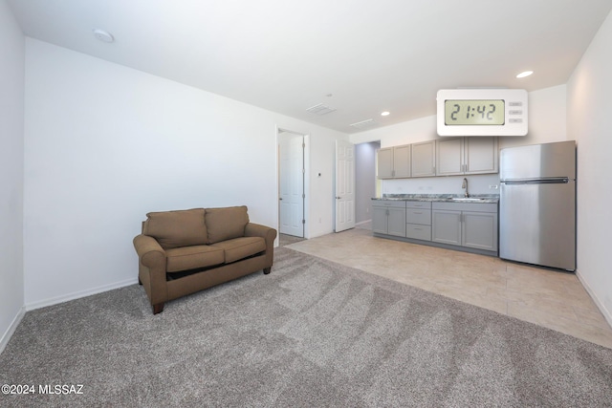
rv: T21:42
